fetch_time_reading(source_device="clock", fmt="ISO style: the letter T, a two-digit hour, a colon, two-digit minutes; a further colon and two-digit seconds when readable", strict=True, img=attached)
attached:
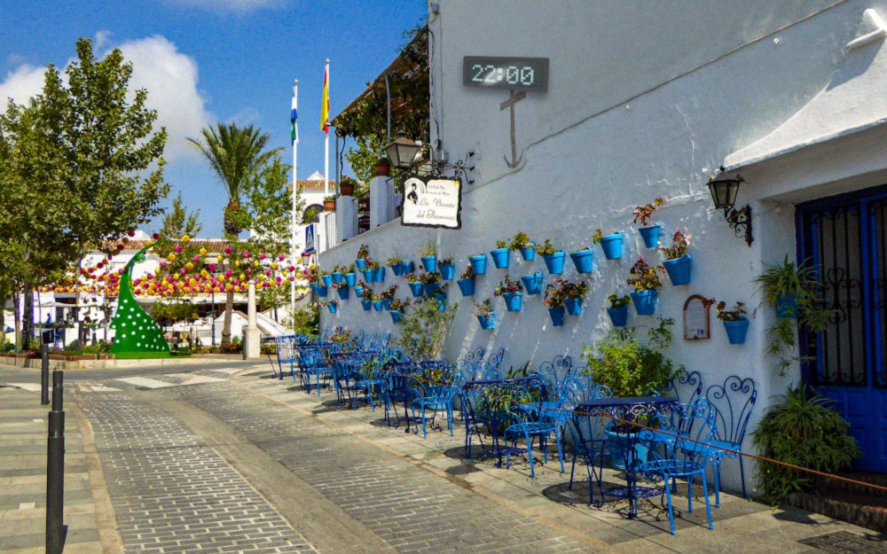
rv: T22:00
